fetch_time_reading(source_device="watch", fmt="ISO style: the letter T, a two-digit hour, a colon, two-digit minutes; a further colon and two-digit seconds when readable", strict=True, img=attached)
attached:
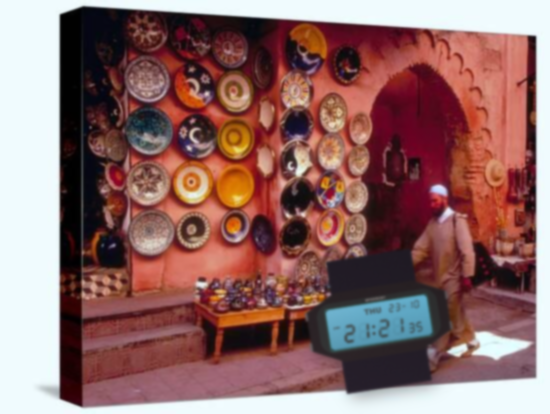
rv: T21:21
